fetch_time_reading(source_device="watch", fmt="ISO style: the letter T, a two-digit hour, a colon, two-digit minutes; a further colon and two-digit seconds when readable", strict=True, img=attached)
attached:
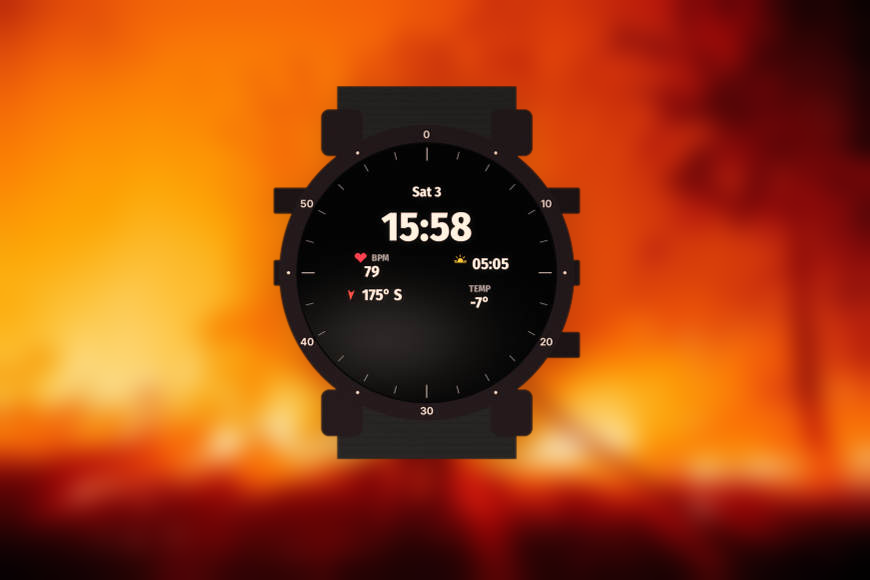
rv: T15:58
